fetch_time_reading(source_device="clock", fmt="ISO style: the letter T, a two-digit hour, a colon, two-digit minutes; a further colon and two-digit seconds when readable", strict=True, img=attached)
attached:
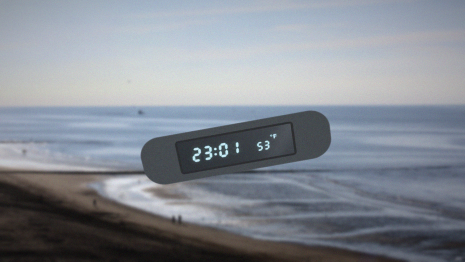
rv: T23:01
